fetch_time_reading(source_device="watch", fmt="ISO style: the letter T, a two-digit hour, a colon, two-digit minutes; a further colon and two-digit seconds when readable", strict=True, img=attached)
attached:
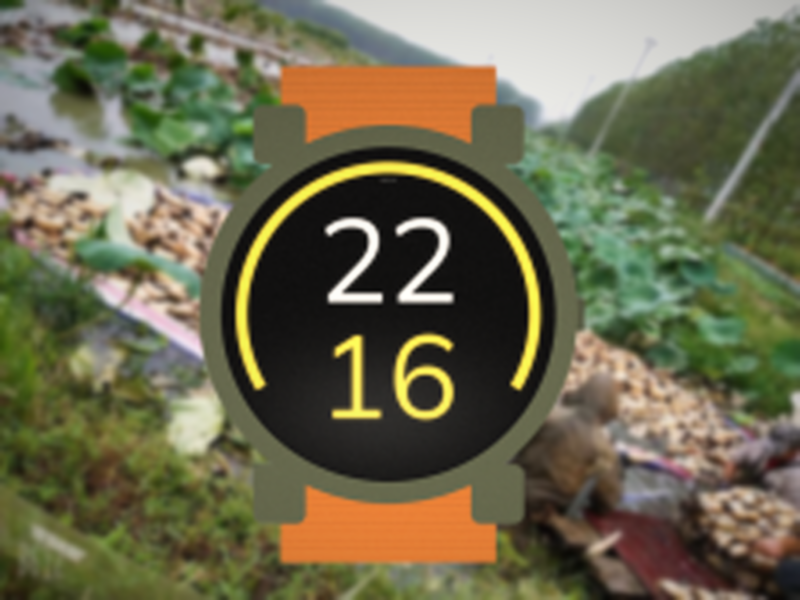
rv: T22:16
